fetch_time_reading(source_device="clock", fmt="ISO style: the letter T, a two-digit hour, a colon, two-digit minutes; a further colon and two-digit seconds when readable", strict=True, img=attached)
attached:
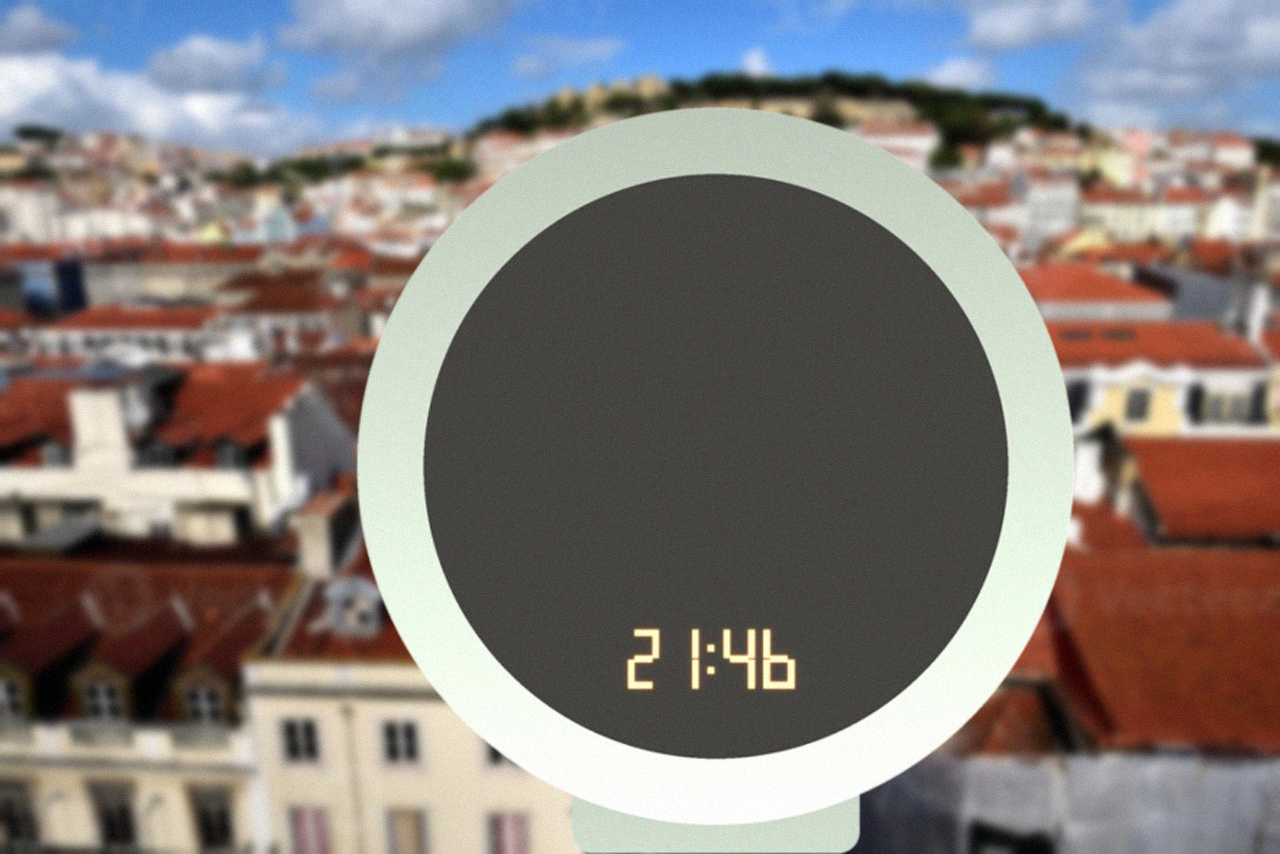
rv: T21:46
